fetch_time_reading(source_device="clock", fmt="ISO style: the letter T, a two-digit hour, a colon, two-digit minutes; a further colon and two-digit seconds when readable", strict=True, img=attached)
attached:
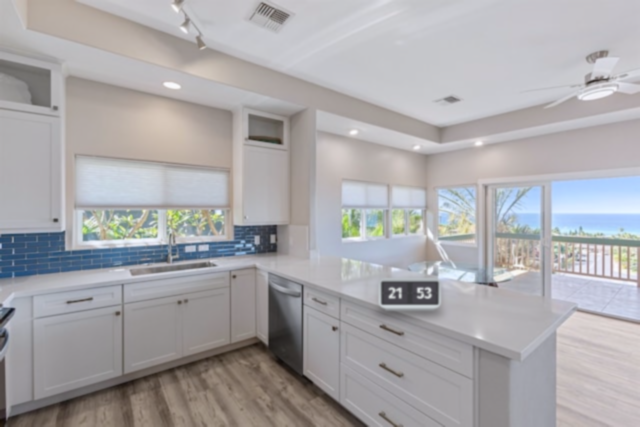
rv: T21:53
